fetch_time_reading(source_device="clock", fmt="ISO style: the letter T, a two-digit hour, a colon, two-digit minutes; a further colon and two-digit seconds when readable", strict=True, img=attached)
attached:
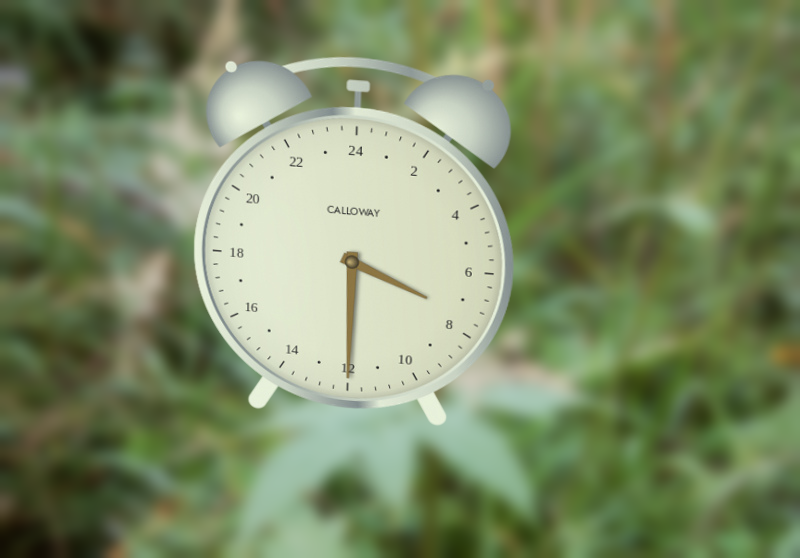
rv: T07:30
